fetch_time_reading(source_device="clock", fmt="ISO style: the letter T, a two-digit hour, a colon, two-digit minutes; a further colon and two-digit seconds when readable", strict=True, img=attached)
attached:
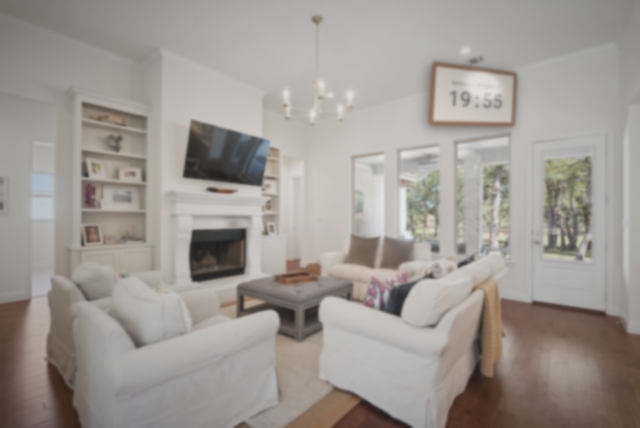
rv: T19:55
